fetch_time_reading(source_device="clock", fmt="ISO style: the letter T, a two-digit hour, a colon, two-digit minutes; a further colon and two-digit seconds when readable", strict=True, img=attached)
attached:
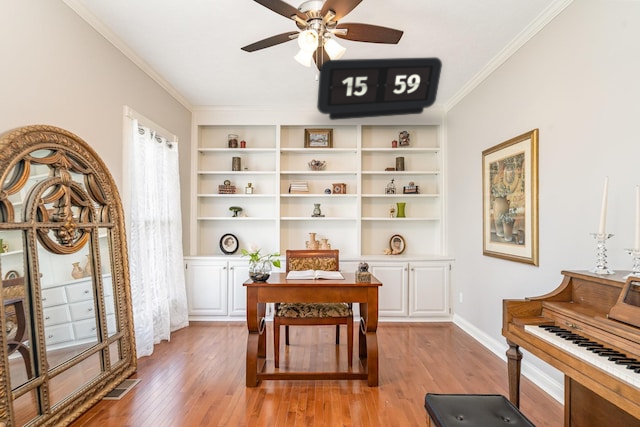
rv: T15:59
